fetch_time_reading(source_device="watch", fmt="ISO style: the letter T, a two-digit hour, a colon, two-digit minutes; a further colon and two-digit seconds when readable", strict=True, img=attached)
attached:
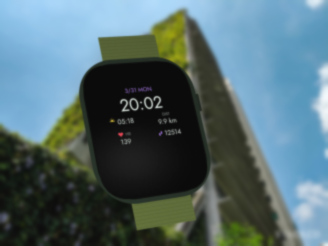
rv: T20:02
